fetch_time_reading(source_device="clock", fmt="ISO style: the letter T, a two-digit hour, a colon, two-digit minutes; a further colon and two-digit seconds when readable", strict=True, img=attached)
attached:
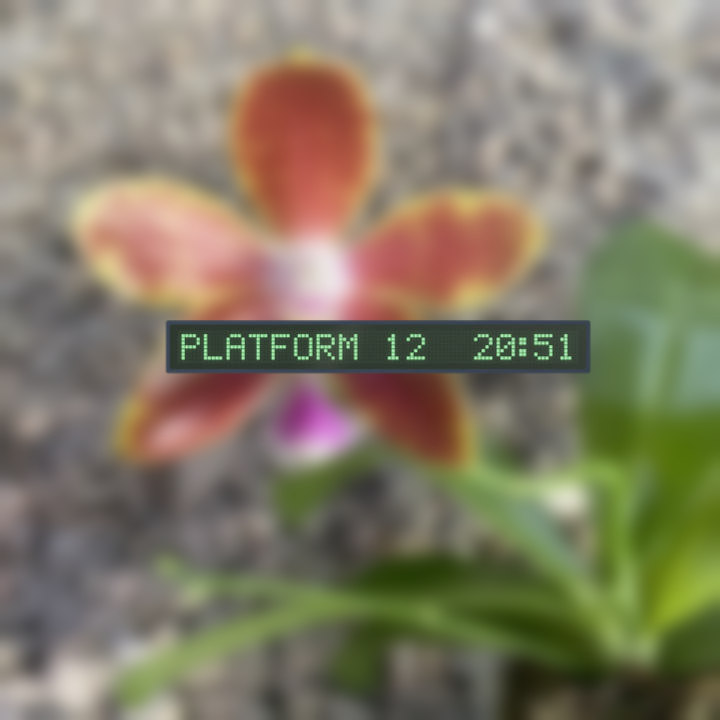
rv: T20:51
